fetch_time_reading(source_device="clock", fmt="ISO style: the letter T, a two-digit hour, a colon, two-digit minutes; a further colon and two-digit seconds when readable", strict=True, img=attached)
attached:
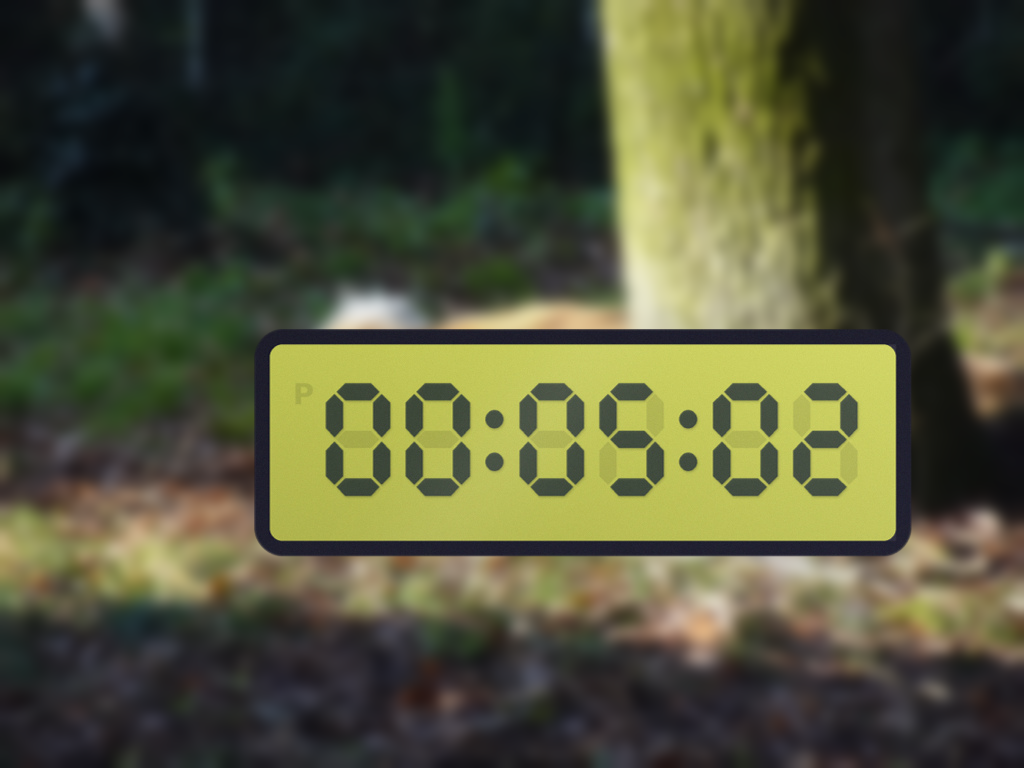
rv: T00:05:02
